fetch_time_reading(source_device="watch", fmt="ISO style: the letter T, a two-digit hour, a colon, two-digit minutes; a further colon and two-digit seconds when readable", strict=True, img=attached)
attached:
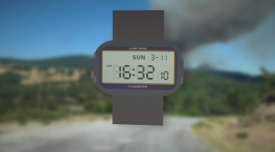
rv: T16:32:10
